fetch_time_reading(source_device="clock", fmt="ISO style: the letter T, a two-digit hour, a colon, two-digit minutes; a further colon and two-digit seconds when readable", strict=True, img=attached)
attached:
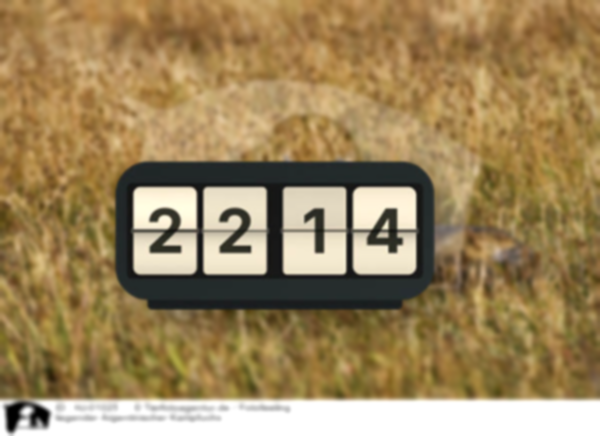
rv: T22:14
